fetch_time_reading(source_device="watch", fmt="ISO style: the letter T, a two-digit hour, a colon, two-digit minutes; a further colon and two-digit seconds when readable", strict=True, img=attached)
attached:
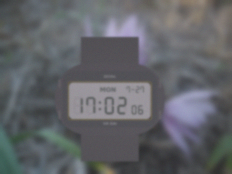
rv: T17:02
